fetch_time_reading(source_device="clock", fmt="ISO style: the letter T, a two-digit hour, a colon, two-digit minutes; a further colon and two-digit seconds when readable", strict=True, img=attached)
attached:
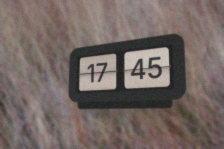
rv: T17:45
